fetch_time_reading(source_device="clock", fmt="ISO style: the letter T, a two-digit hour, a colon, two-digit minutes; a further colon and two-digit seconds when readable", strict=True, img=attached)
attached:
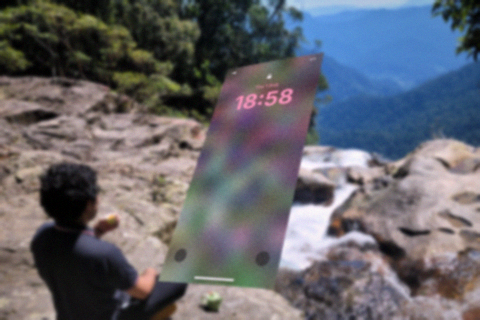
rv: T18:58
